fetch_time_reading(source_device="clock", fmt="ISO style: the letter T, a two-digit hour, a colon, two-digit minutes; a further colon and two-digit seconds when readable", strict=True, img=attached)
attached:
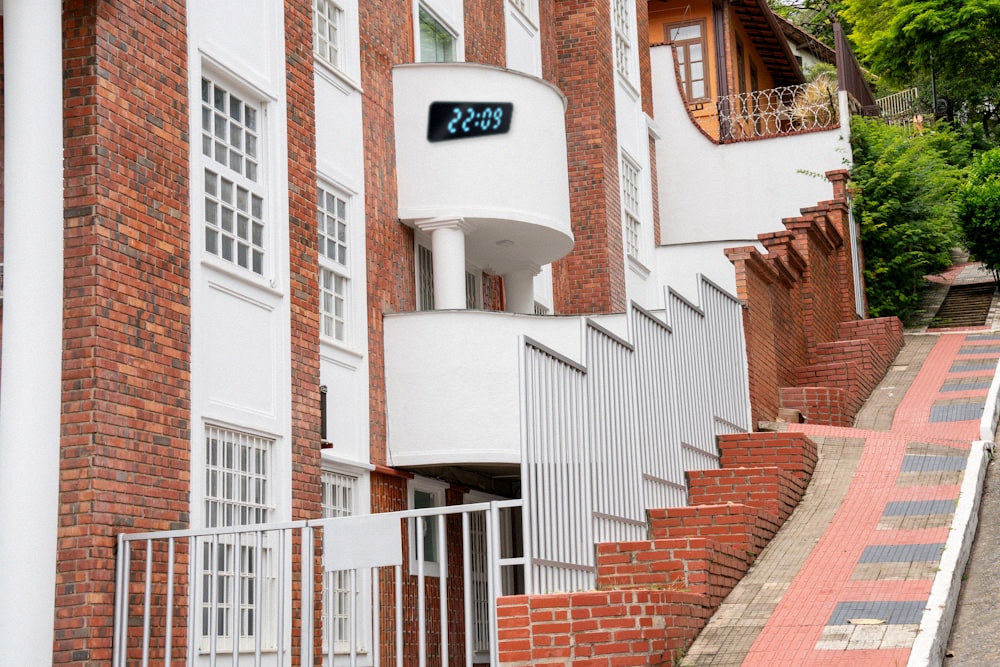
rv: T22:09
